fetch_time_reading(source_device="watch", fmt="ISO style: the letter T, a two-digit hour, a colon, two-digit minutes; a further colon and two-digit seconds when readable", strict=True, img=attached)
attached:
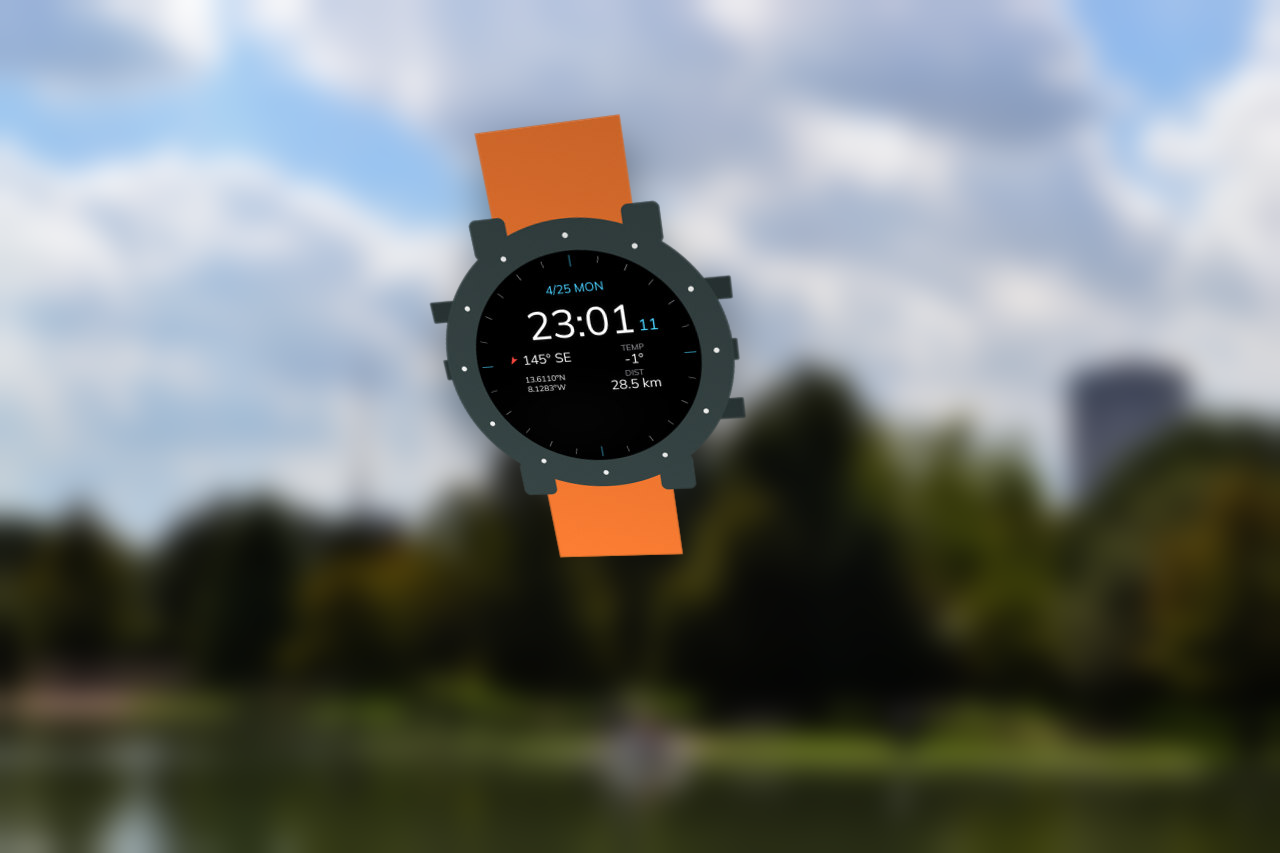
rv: T23:01:11
